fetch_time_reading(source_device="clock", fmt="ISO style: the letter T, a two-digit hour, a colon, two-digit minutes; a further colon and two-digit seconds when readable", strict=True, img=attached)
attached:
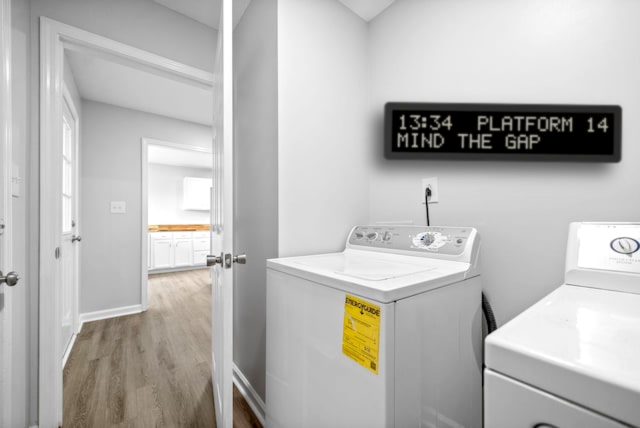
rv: T13:34
